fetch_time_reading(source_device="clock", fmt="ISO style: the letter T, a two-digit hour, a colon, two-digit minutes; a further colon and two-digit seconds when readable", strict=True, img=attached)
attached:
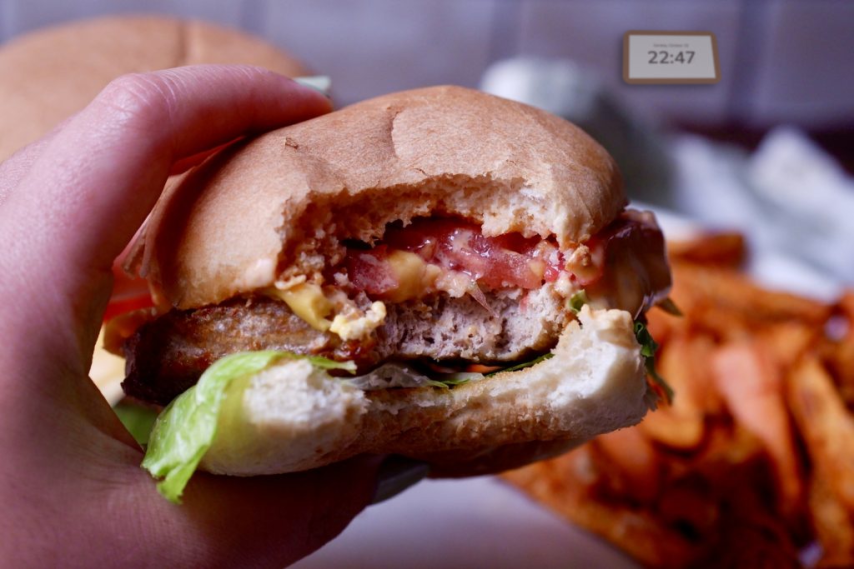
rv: T22:47
